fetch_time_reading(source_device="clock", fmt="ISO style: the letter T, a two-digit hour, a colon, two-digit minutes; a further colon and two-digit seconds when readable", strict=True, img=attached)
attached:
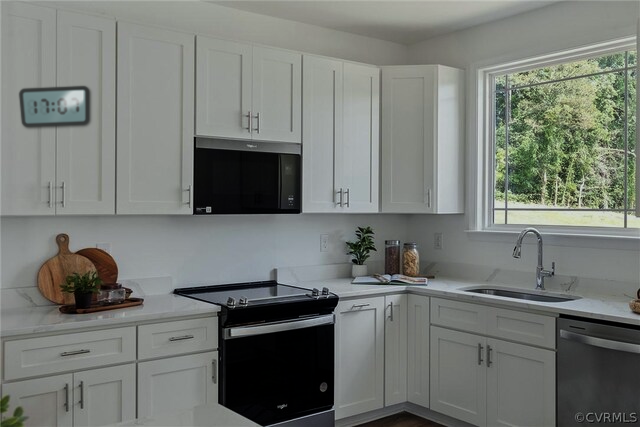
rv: T17:07
